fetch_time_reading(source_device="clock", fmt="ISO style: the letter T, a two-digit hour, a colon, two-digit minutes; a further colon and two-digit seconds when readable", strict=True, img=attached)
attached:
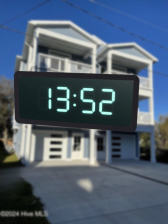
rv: T13:52
